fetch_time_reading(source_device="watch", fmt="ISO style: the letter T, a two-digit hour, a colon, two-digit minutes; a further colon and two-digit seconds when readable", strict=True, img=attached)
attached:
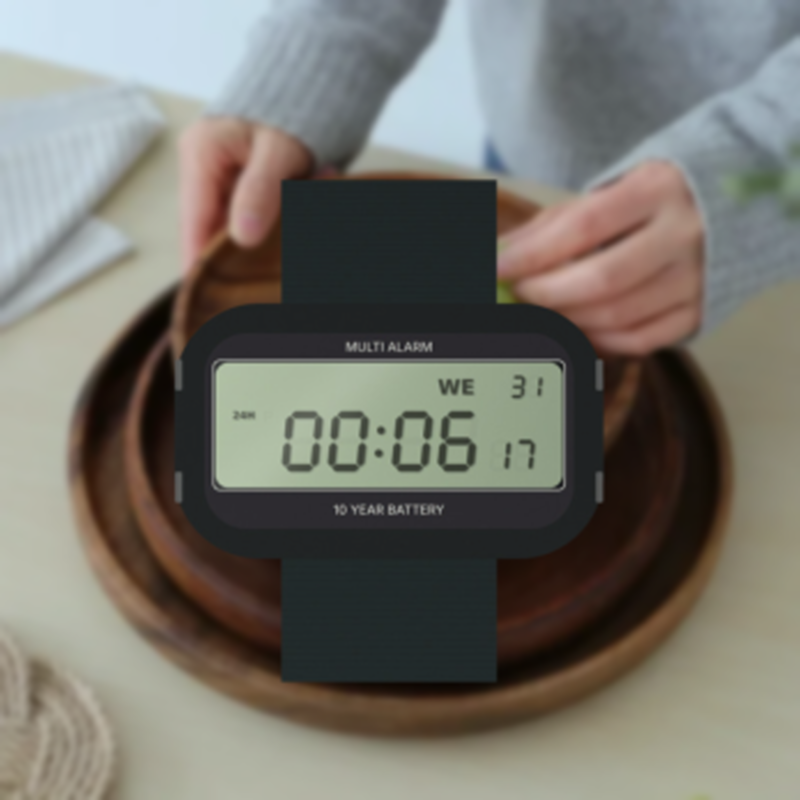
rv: T00:06:17
